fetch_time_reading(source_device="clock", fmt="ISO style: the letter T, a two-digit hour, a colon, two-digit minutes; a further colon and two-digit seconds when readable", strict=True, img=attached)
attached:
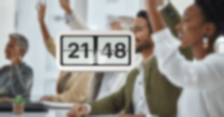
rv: T21:48
